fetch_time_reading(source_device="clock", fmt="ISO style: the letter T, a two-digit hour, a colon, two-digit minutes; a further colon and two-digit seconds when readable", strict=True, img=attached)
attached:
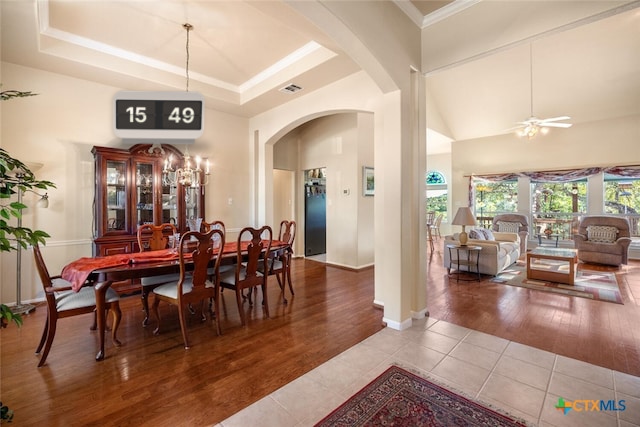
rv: T15:49
